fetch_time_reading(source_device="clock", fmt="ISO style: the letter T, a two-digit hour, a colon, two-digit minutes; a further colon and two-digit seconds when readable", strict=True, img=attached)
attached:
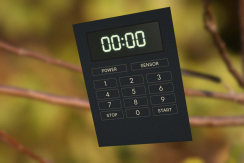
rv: T00:00
